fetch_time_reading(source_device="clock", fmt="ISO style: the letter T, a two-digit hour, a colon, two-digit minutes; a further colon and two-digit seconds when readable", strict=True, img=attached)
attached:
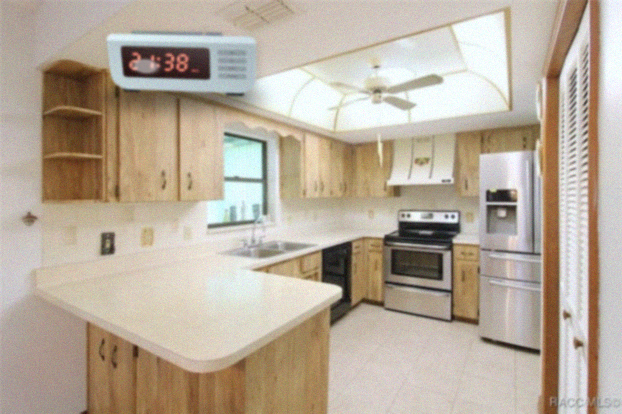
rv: T21:38
